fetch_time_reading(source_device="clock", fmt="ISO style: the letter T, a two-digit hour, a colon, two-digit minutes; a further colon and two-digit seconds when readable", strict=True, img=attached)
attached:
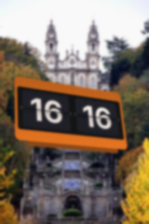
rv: T16:16
